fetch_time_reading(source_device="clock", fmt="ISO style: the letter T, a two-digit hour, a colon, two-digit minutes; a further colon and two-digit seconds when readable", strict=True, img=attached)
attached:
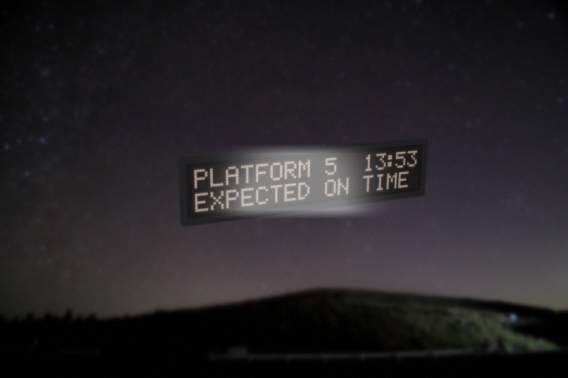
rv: T13:53
